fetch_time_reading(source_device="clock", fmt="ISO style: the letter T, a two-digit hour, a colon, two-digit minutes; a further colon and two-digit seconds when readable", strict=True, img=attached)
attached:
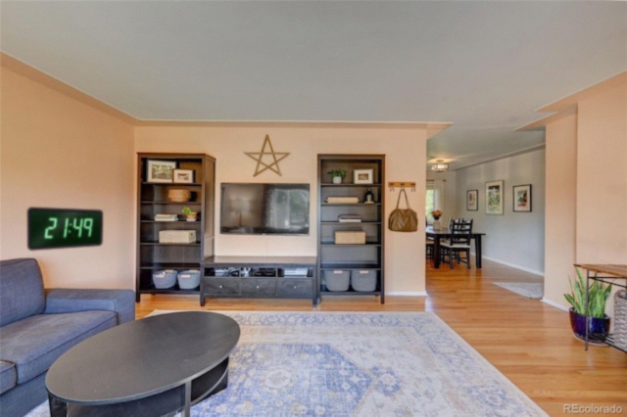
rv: T21:49
